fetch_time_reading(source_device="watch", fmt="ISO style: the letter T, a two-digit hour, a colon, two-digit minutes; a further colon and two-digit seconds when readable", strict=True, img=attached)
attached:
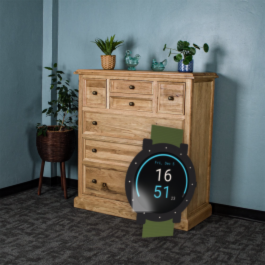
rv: T16:51
